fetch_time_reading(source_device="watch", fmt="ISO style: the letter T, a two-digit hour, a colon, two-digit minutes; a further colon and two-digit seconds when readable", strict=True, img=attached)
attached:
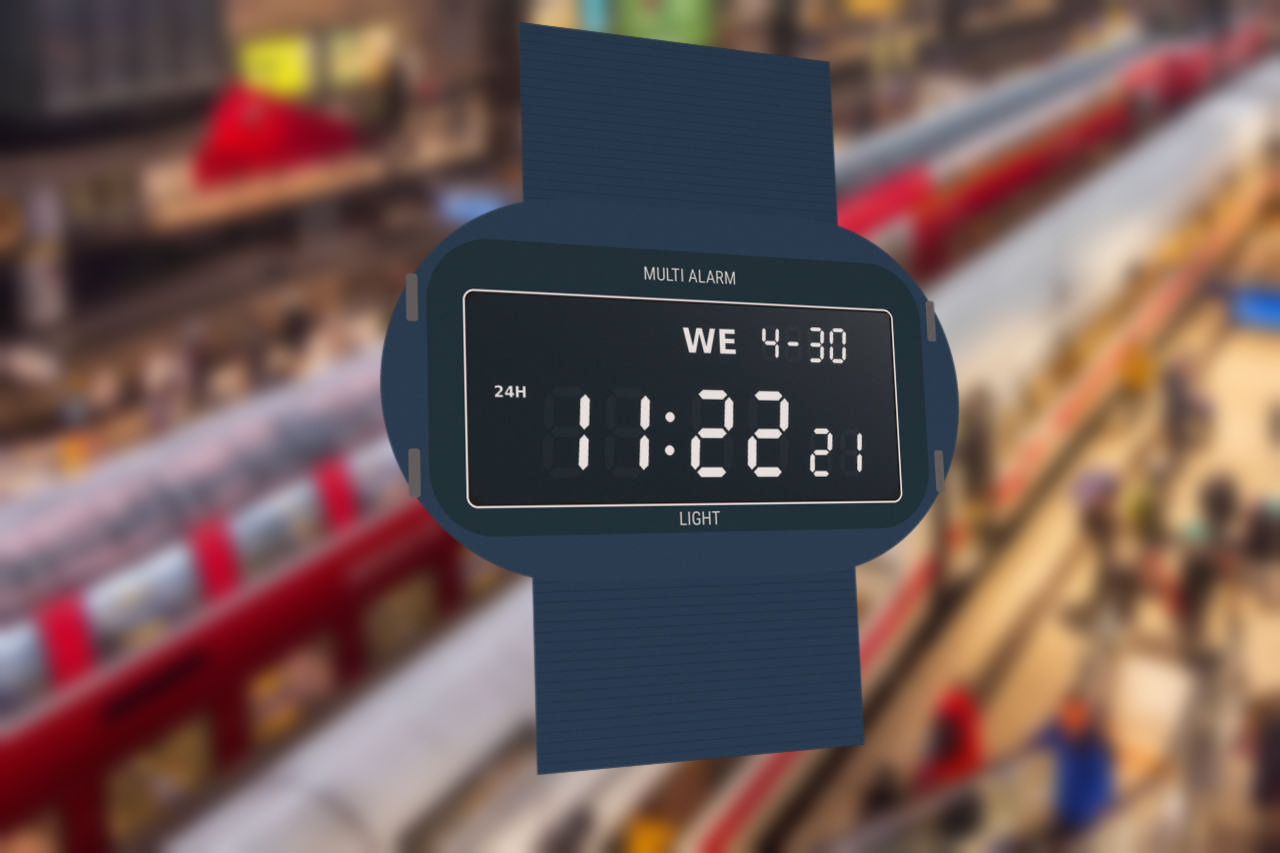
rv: T11:22:21
